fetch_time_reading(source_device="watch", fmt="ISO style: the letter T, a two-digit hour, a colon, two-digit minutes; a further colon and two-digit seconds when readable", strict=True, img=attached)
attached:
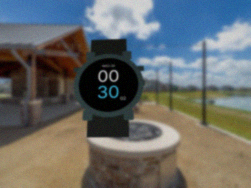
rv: T00:30
